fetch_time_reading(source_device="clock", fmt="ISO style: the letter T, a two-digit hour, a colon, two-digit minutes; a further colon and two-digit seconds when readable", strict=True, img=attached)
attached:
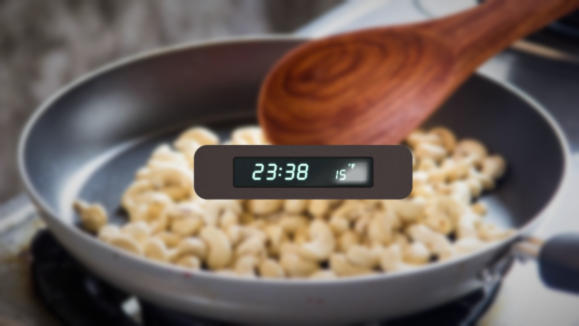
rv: T23:38
